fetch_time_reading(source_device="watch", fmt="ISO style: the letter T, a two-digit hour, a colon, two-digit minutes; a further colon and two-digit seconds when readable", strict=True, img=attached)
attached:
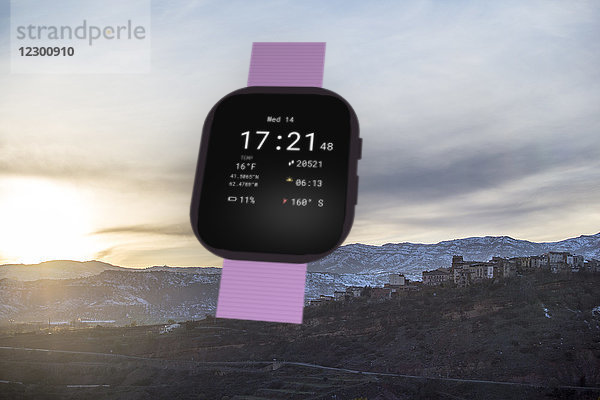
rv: T17:21:48
